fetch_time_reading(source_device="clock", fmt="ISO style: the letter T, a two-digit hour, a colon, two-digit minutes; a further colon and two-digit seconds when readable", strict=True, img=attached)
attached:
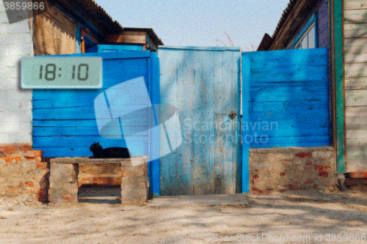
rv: T18:10
